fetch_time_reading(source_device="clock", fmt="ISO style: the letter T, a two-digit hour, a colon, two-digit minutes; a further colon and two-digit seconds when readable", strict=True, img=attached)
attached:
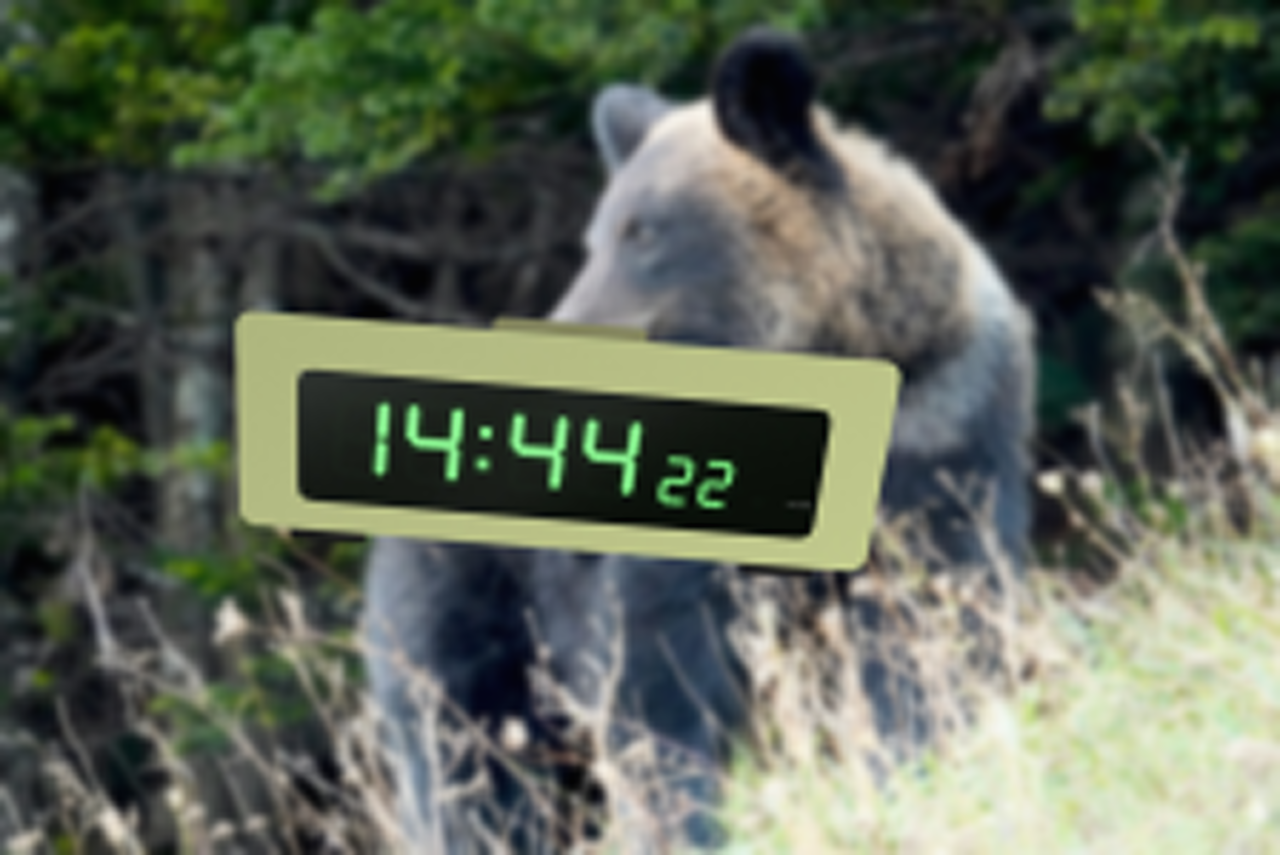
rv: T14:44:22
